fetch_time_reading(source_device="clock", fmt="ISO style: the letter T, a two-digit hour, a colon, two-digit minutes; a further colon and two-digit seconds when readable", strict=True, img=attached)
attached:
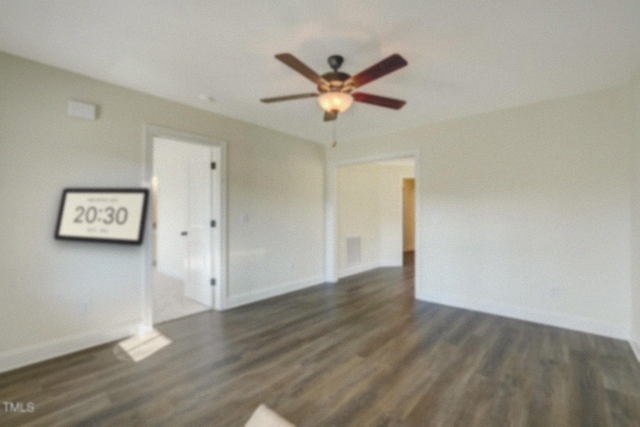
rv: T20:30
